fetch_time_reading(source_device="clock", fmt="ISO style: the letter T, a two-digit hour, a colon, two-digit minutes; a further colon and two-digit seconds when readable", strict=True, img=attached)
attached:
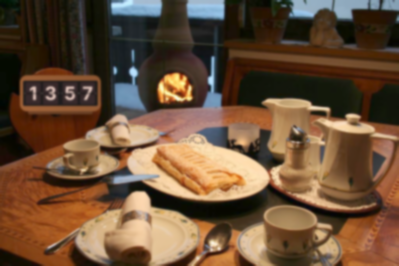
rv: T13:57
